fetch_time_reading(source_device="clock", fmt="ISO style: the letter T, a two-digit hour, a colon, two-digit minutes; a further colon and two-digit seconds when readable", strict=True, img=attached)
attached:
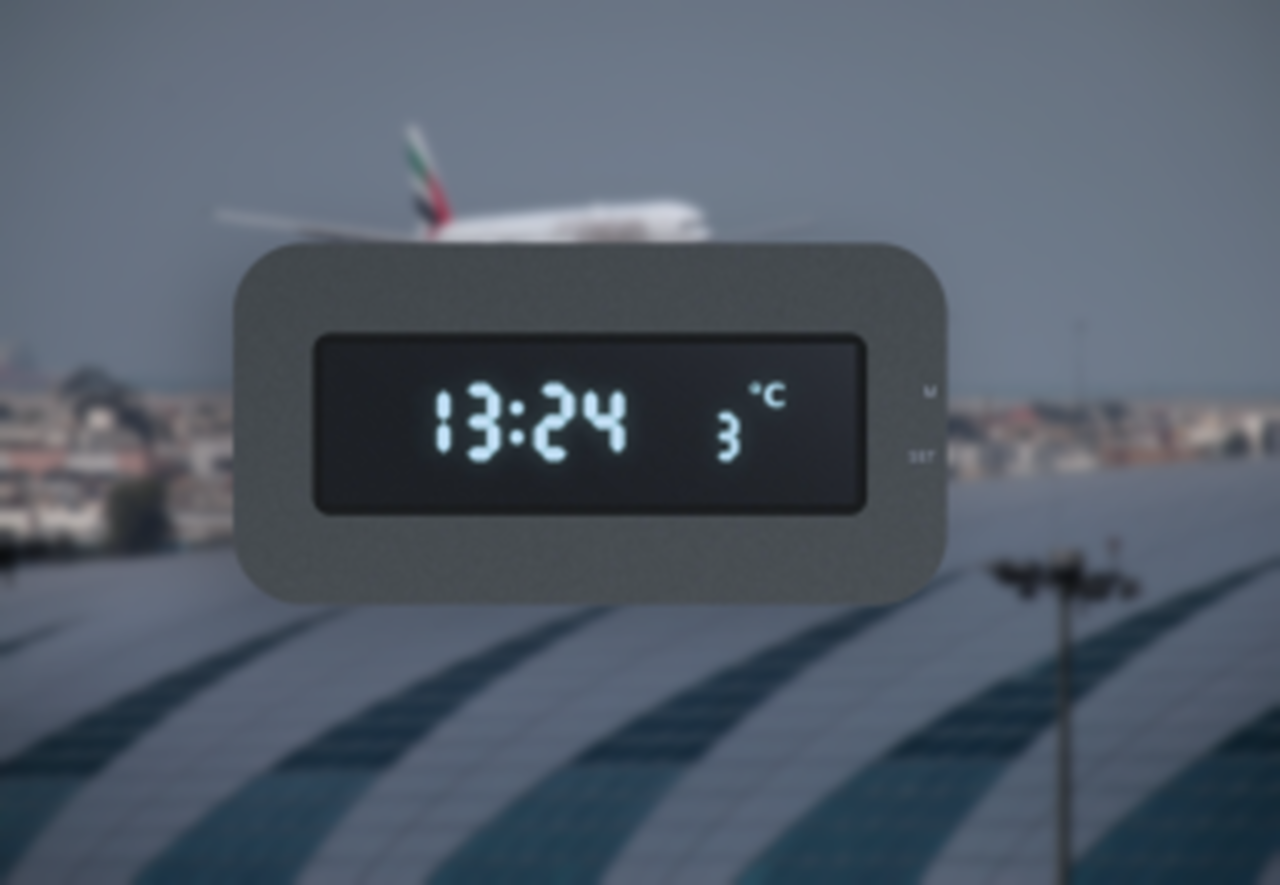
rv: T13:24
